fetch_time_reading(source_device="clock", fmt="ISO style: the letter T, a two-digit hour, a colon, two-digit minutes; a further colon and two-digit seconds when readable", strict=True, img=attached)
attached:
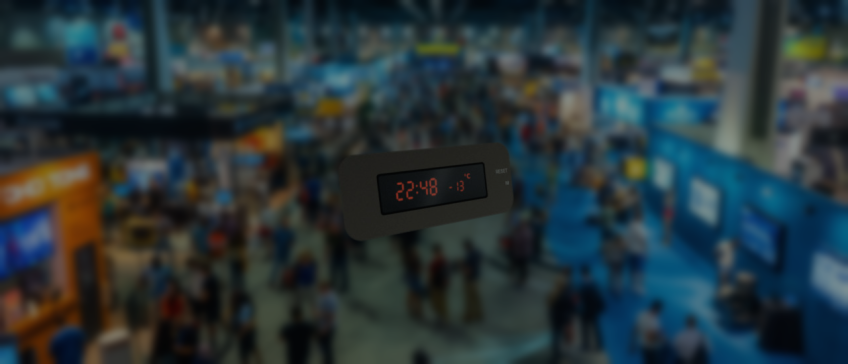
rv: T22:48
